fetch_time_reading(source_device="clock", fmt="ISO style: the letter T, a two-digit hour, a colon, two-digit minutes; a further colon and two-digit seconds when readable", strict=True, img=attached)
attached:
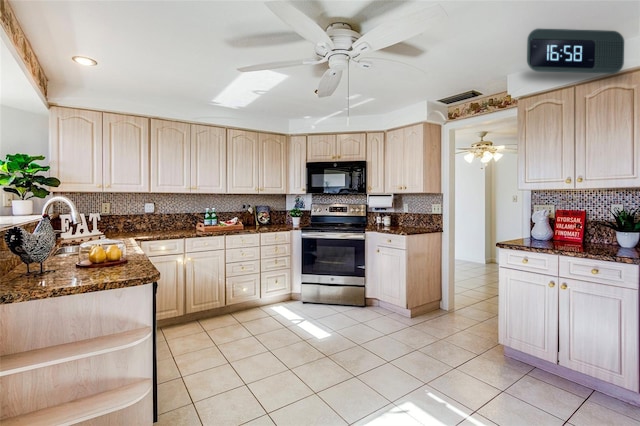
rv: T16:58
